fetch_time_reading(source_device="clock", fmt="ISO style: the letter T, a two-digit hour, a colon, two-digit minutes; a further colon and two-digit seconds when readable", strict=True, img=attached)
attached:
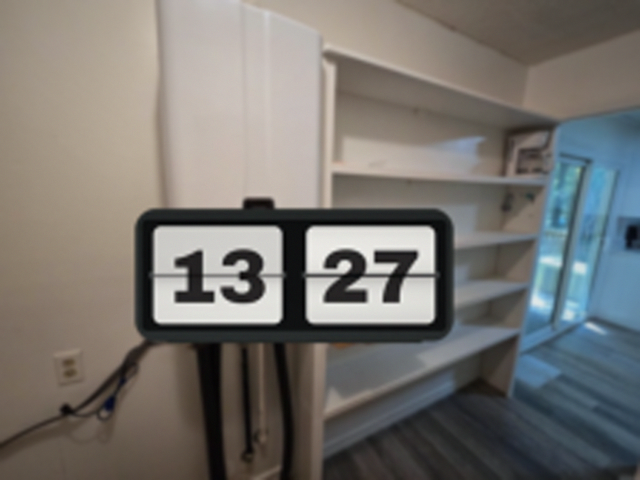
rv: T13:27
